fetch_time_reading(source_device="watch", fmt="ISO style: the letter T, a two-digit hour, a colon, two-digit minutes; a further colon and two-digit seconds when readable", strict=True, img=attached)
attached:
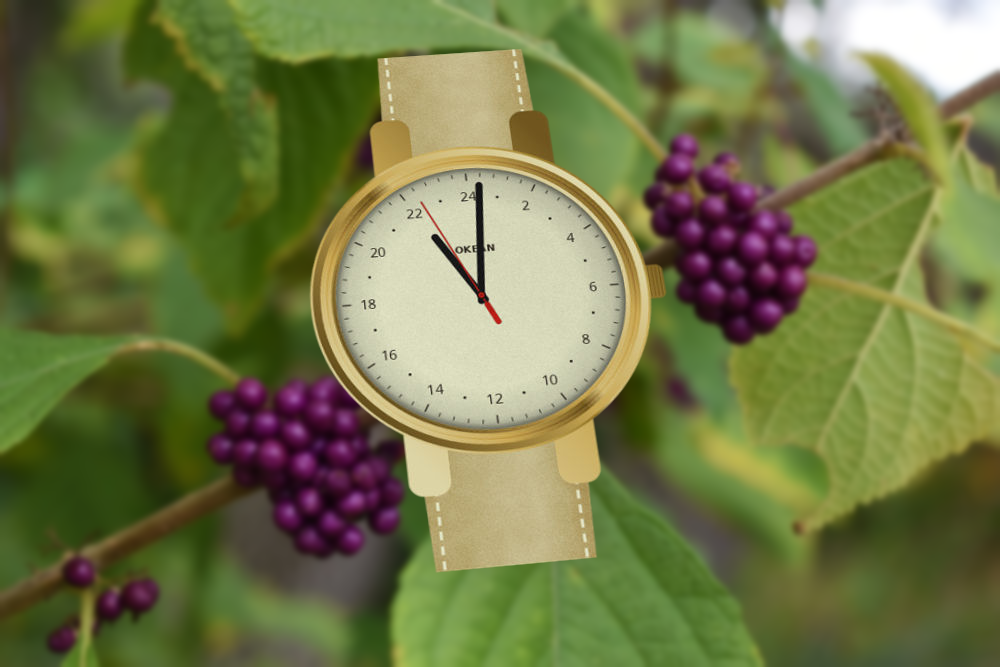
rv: T22:00:56
